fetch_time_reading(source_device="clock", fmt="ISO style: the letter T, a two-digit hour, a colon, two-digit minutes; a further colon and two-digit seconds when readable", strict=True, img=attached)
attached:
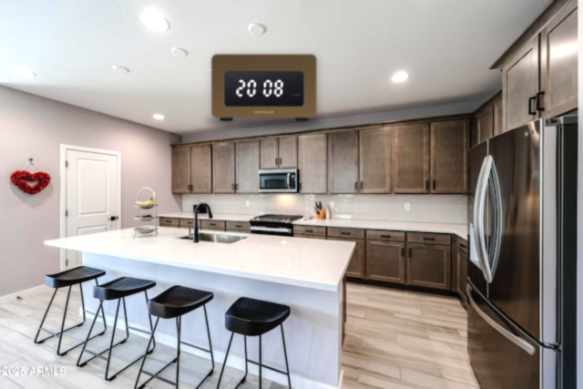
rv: T20:08
